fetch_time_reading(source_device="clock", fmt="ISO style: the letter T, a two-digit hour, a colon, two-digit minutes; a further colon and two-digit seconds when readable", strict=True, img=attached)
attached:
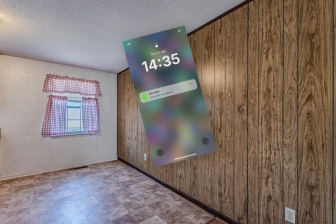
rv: T14:35
